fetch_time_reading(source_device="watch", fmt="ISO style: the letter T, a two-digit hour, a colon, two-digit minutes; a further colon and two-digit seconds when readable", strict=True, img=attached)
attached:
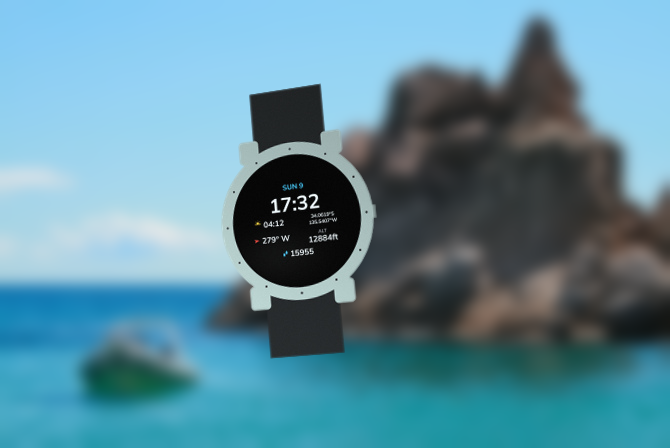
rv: T17:32
